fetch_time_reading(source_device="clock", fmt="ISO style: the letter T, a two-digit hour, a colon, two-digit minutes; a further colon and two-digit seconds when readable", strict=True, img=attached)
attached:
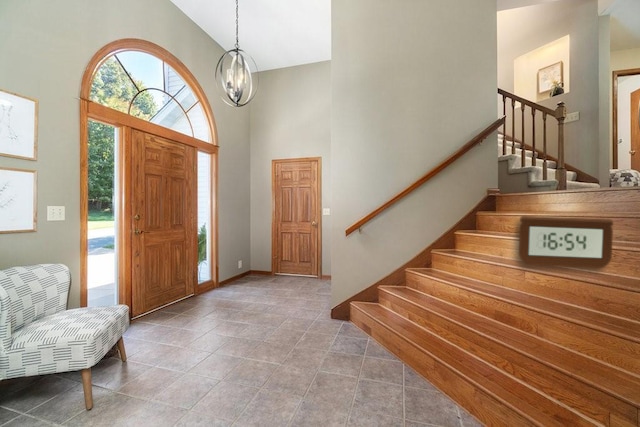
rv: T16:54
